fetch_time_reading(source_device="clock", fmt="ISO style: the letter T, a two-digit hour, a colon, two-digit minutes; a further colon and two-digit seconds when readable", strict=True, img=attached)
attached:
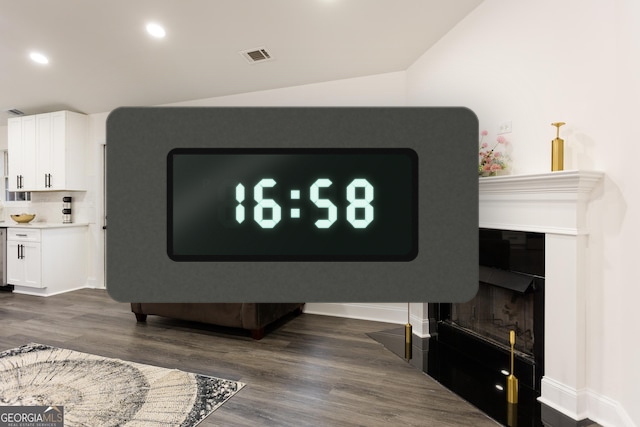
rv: T16:58
